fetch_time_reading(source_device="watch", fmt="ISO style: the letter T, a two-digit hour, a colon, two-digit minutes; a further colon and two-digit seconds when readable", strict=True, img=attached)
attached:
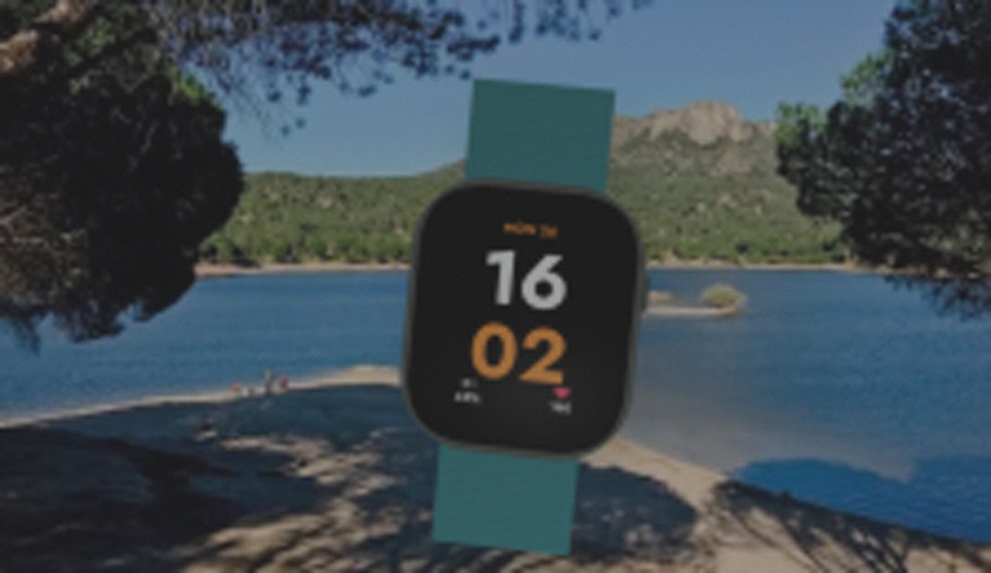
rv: T16:02
